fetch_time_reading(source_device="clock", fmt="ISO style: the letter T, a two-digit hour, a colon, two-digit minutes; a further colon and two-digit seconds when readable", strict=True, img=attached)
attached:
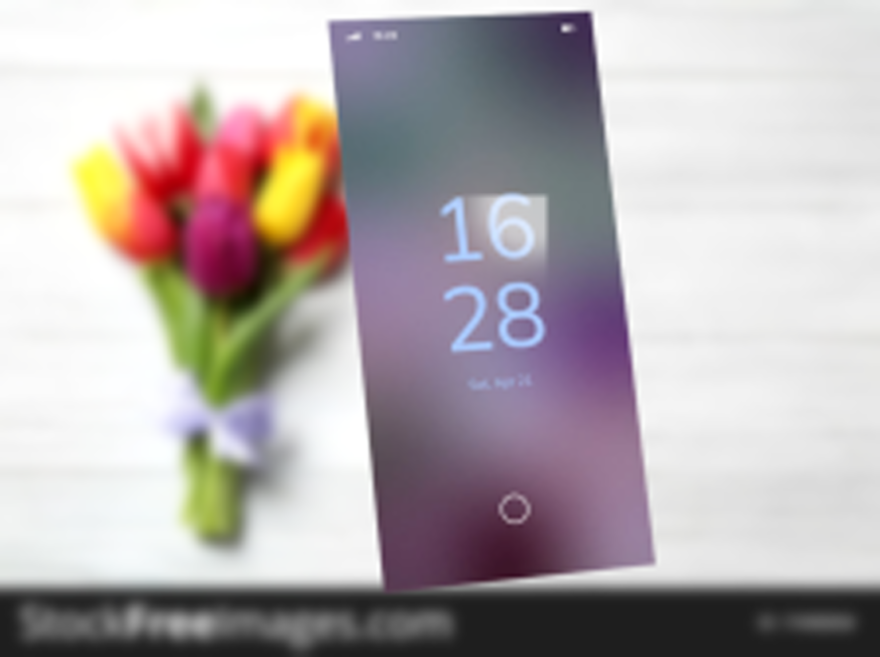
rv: T16:28
